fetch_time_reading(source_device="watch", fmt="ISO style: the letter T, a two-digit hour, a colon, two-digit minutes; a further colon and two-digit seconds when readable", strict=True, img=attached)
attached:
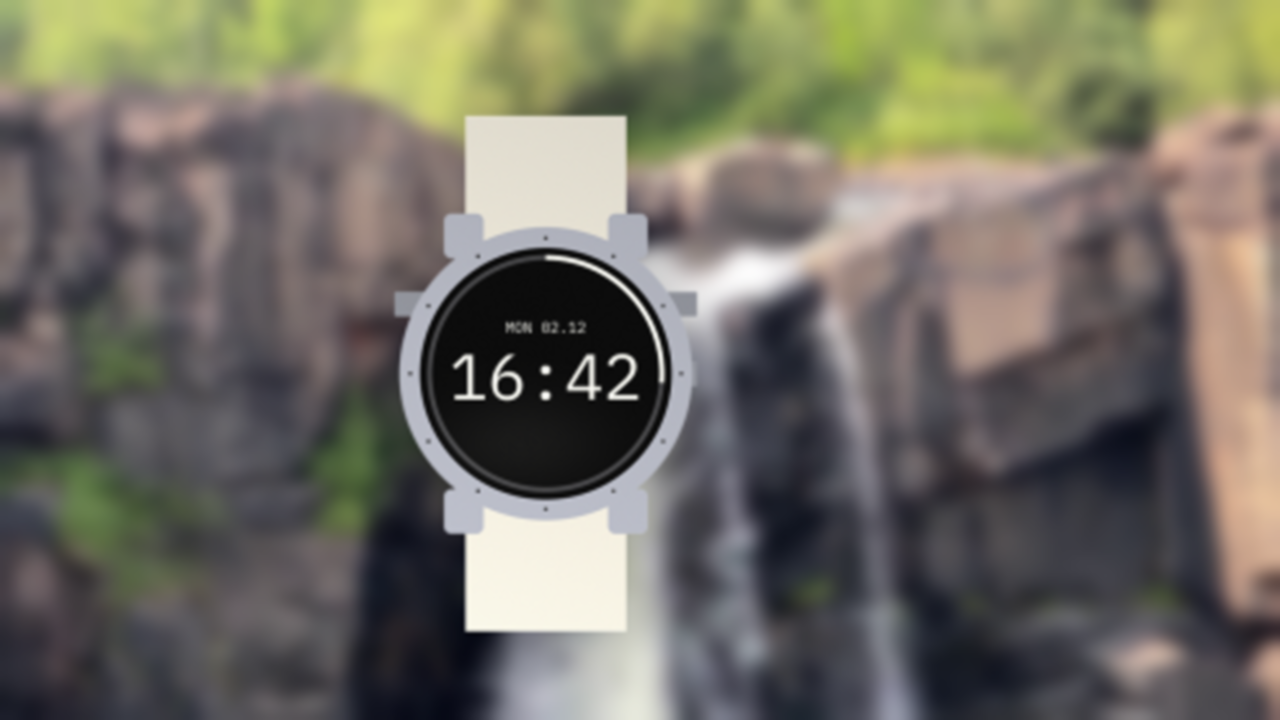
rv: T16:42
